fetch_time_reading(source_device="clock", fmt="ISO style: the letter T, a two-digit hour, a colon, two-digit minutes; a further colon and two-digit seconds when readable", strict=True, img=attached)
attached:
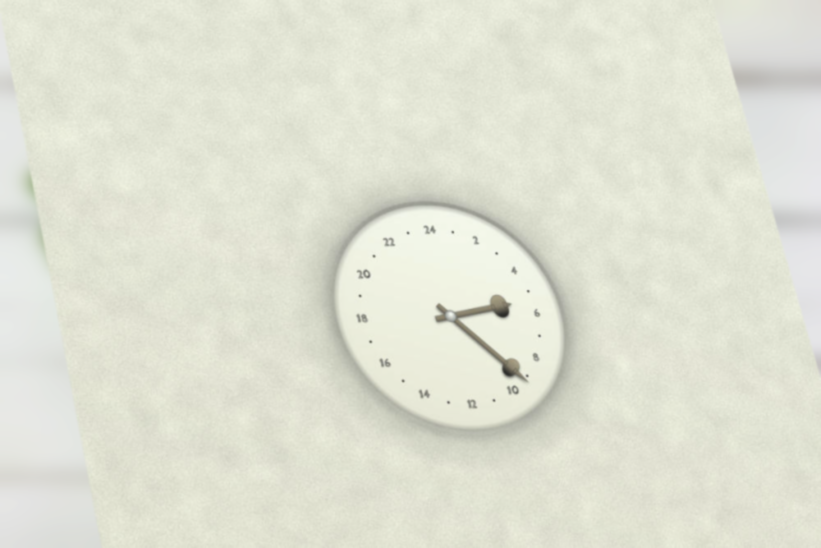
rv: T05:23
